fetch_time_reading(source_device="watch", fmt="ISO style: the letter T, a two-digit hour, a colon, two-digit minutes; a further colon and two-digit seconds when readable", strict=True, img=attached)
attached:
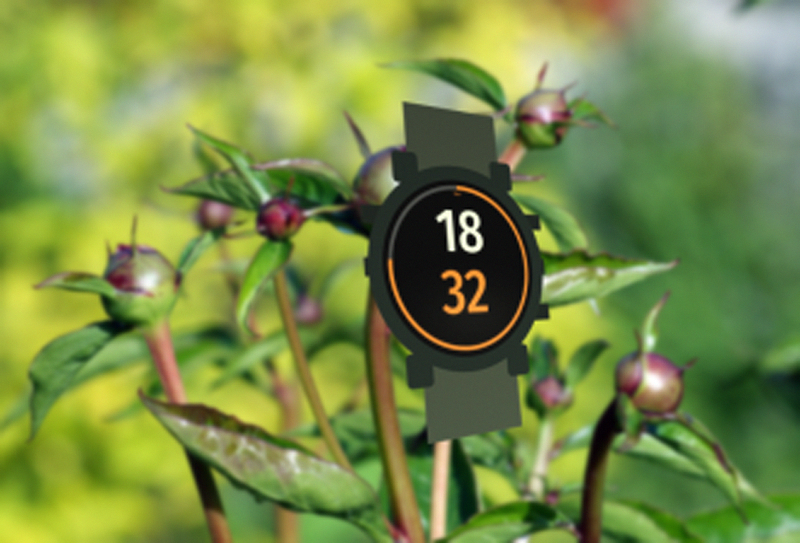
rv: T18:32
